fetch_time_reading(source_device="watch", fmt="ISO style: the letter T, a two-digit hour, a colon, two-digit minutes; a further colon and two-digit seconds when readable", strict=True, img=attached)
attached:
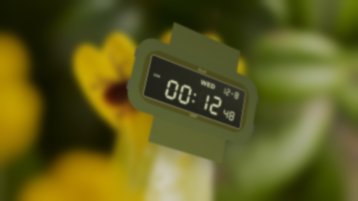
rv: T00:12
